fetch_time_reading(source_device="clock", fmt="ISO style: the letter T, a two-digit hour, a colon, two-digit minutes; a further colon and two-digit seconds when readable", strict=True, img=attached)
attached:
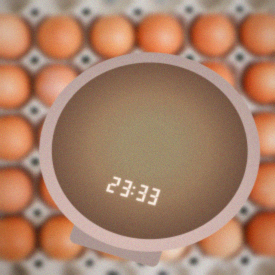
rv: T23:33
